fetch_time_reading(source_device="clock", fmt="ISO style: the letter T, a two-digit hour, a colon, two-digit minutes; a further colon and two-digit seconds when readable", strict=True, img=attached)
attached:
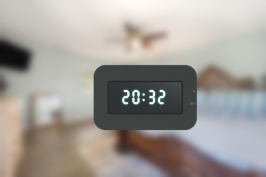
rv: T20:32
